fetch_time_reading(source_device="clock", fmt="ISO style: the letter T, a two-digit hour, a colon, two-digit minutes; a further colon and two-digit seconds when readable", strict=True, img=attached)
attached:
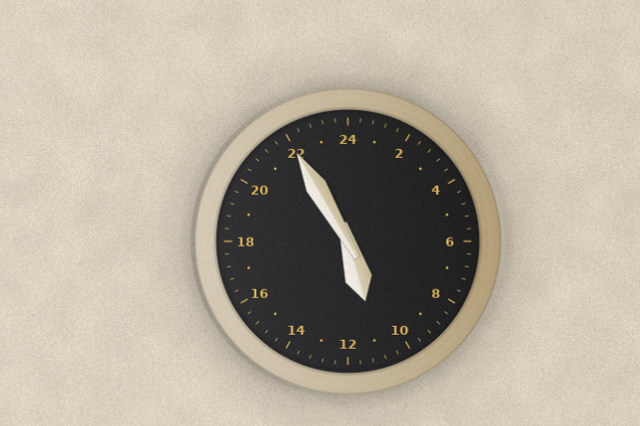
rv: T10:55
